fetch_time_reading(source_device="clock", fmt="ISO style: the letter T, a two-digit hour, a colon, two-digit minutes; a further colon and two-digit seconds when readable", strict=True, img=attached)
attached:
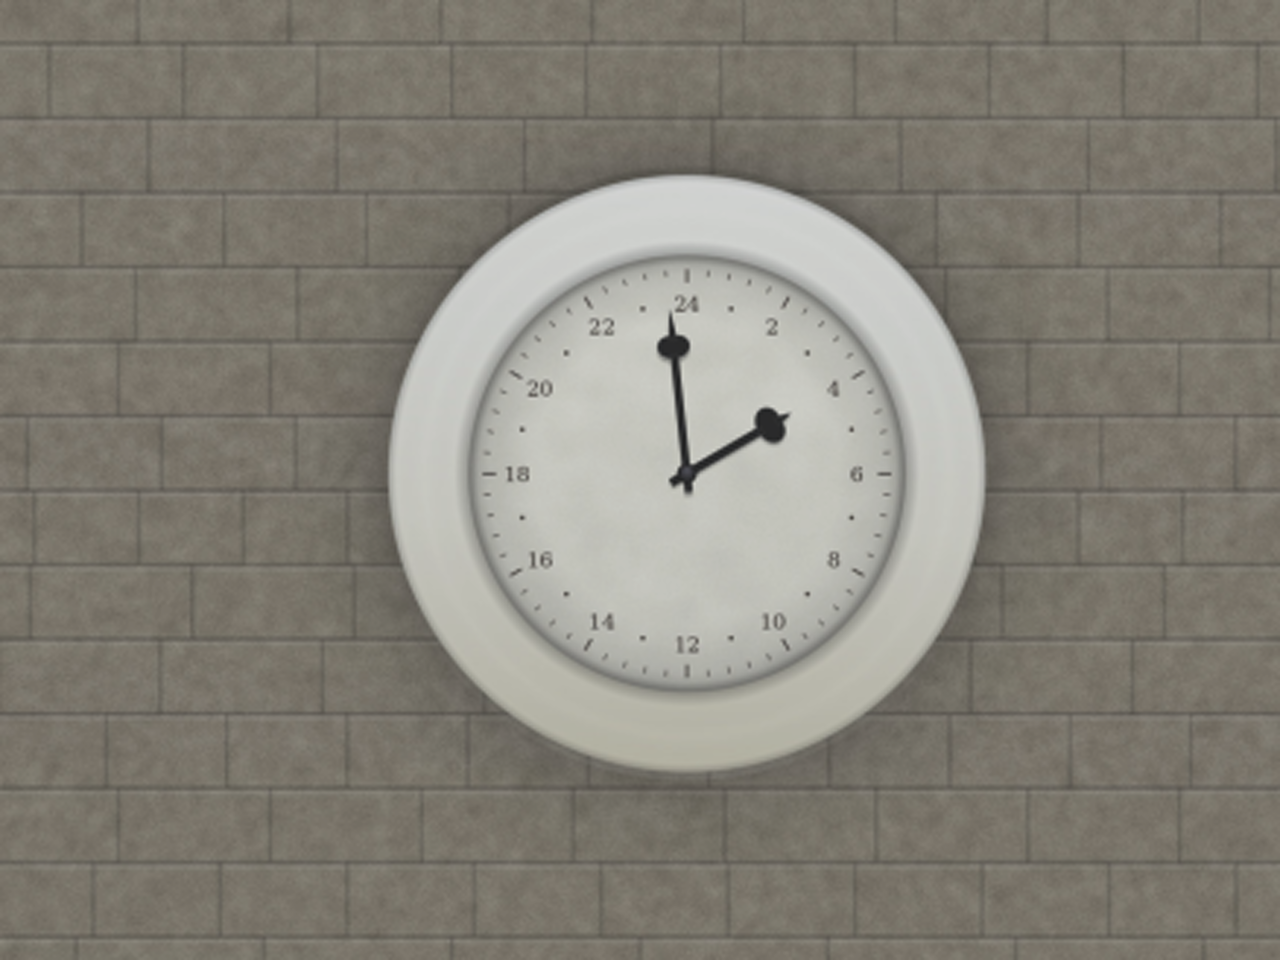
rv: T03:59
